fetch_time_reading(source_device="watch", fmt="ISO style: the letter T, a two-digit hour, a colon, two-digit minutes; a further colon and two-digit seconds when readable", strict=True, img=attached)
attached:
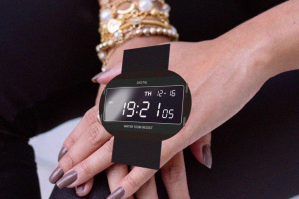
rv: T19:21:05
